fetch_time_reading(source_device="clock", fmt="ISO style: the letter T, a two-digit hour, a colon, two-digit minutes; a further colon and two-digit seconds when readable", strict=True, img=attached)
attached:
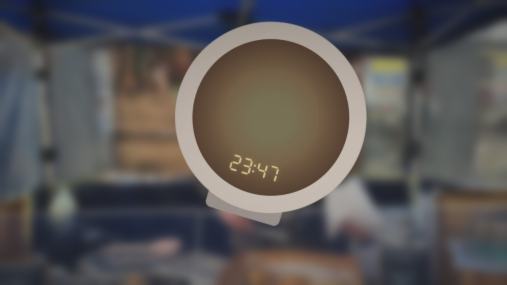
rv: T23:47
